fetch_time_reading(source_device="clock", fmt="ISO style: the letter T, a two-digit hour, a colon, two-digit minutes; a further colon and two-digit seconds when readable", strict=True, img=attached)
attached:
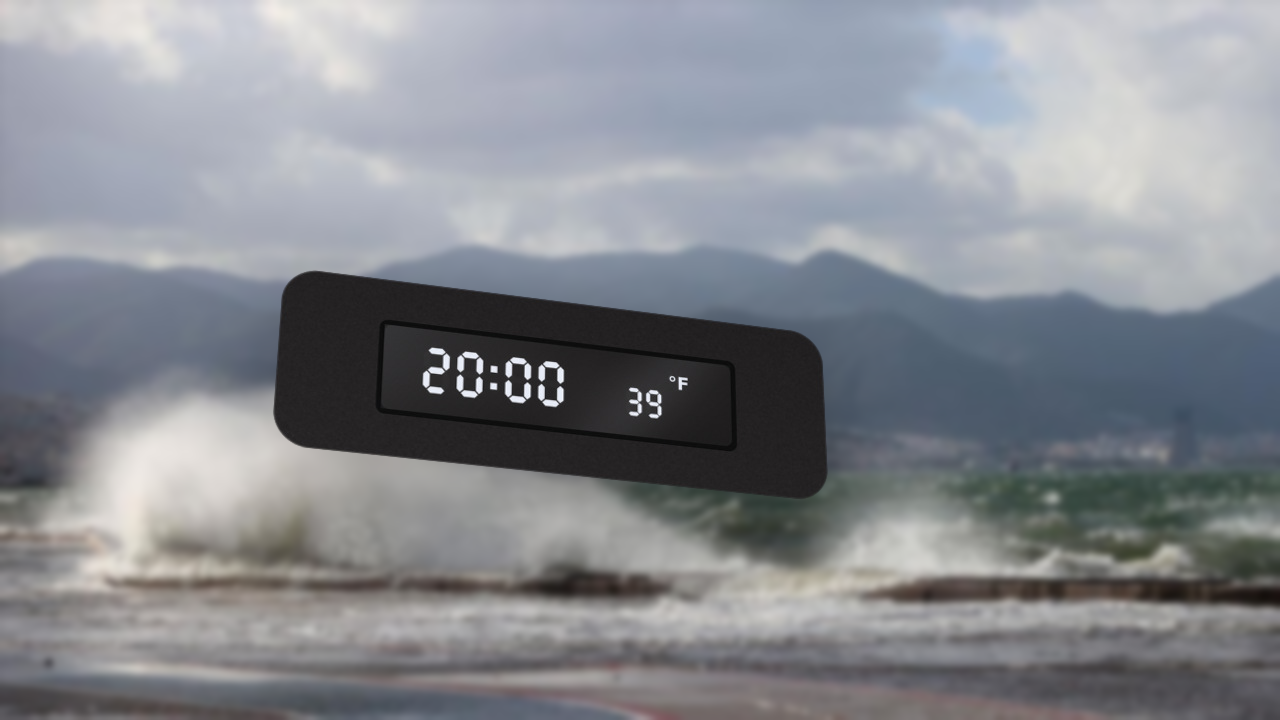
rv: T20:00
